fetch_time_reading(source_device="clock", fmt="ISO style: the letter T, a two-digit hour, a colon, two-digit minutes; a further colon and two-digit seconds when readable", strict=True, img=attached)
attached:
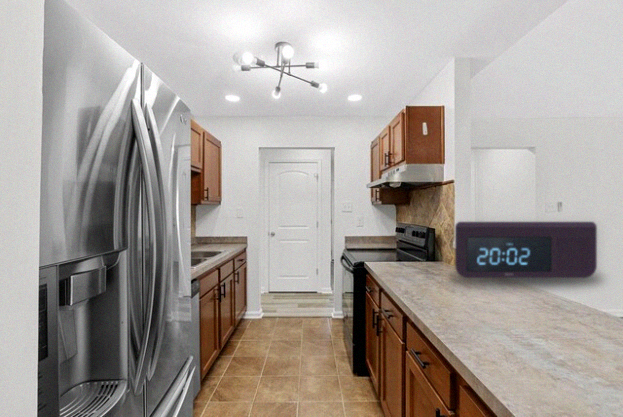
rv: T20:02
